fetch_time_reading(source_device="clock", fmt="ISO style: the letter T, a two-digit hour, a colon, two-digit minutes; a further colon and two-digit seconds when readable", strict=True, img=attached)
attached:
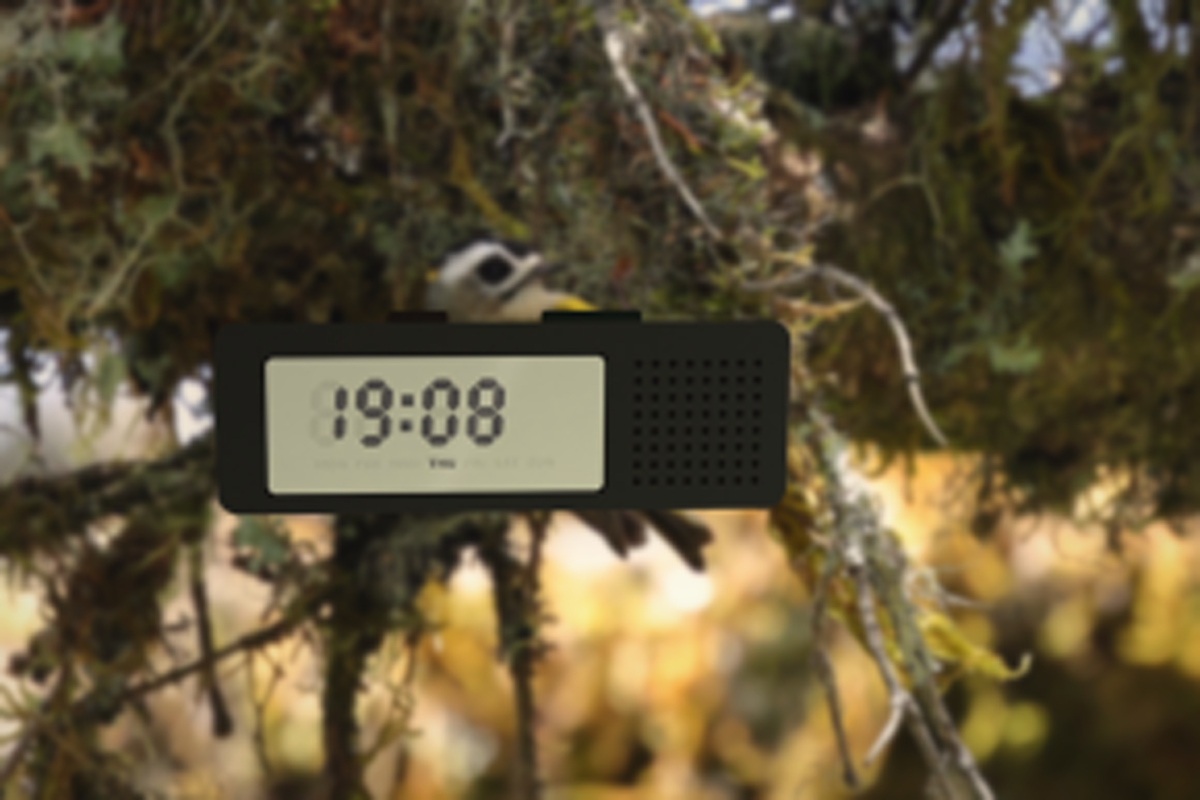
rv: T19:08
